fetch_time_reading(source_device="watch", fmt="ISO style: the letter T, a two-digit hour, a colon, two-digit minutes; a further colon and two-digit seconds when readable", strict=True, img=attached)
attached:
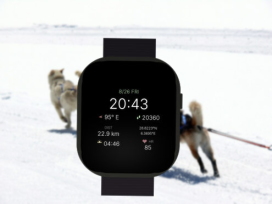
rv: T20:43
